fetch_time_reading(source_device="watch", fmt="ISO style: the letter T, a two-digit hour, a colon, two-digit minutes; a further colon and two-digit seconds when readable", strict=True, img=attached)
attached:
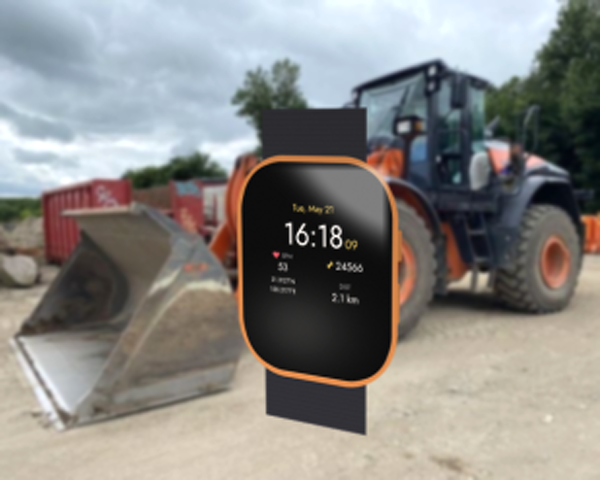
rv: T16:18
